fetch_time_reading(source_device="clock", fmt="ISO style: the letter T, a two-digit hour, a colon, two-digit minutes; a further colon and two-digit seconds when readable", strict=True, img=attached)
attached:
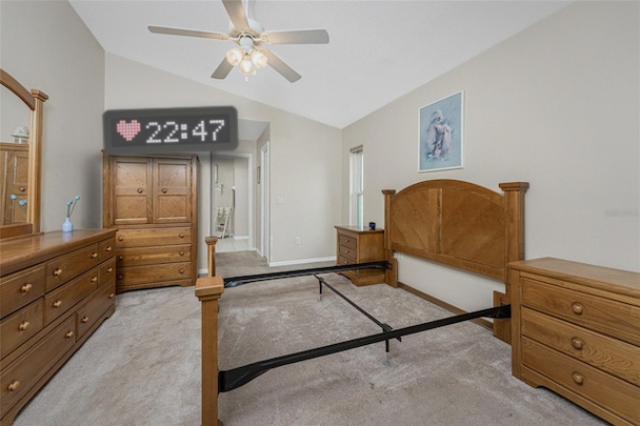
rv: T22:47
